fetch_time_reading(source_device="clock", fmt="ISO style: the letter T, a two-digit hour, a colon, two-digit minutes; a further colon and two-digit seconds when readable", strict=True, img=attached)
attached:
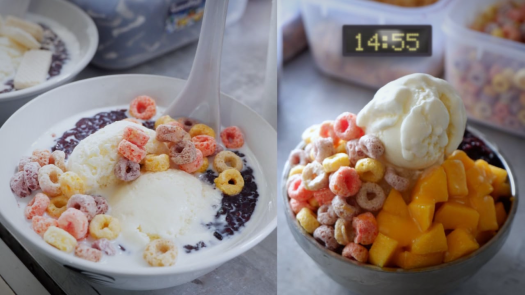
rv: T14:55
